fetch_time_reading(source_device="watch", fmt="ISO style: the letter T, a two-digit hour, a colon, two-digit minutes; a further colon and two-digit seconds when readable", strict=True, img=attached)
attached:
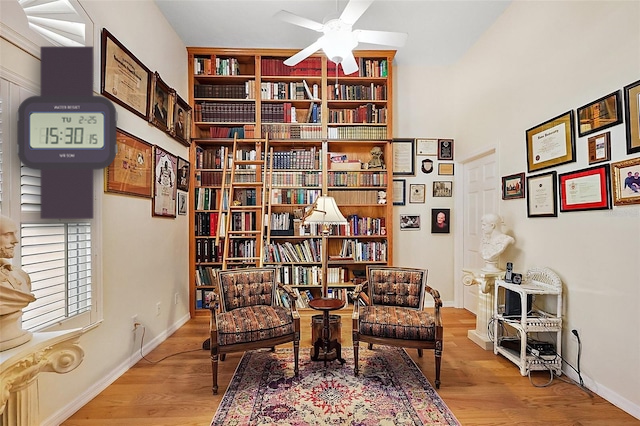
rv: T15:30:15
